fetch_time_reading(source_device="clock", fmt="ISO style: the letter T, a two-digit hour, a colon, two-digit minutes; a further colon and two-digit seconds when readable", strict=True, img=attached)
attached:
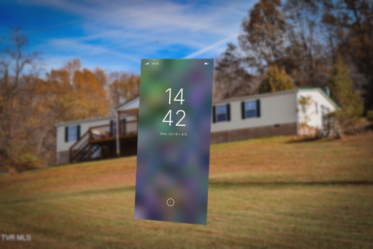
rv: T14:42
